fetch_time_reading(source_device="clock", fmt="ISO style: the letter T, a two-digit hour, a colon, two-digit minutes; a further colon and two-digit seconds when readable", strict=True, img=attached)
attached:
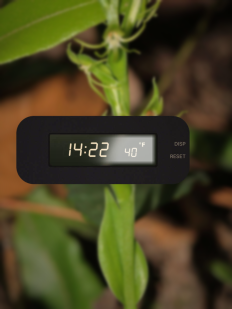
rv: T14:22
